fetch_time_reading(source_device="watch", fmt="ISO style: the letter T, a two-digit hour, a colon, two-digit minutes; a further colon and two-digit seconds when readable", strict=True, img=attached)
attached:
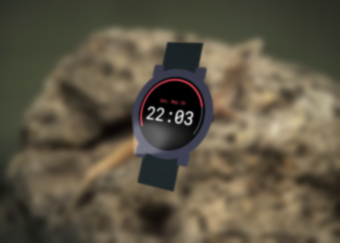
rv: T22:03
